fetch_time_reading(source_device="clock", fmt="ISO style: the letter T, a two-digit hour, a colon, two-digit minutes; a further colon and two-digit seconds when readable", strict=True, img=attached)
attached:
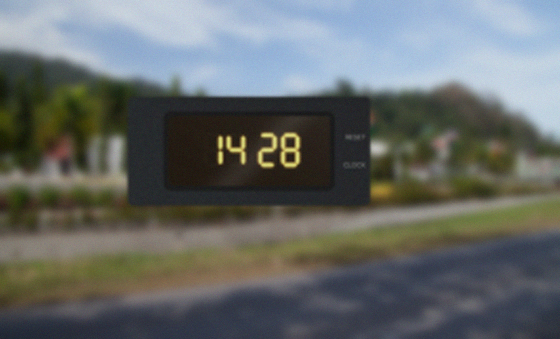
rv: T14:28
